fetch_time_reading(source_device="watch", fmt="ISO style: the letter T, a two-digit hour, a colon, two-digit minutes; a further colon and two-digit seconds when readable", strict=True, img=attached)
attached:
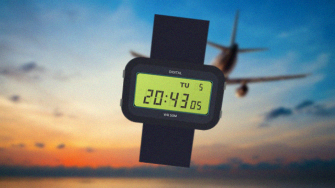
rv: T20:43:05
